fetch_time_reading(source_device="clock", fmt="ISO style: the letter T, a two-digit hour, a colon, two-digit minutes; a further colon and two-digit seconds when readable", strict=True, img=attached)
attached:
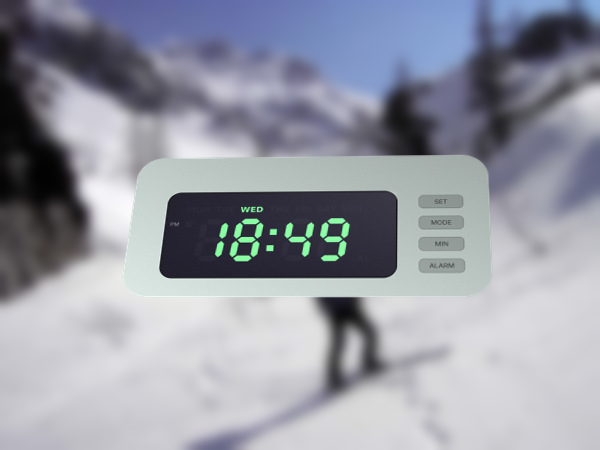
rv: T18:49
